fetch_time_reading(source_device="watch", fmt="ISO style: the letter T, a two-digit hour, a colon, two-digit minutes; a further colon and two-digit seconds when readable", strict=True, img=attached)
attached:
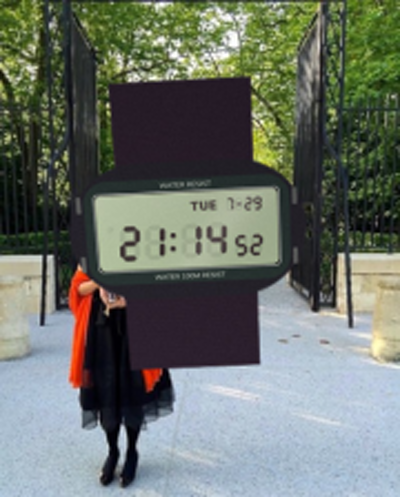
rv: T21:14:52
